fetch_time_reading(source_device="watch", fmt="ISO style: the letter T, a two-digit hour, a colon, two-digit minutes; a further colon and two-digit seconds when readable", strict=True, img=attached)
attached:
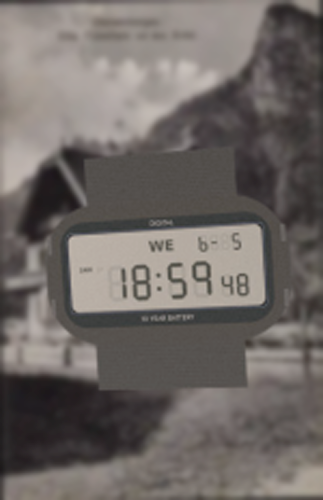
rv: T18:59:48
